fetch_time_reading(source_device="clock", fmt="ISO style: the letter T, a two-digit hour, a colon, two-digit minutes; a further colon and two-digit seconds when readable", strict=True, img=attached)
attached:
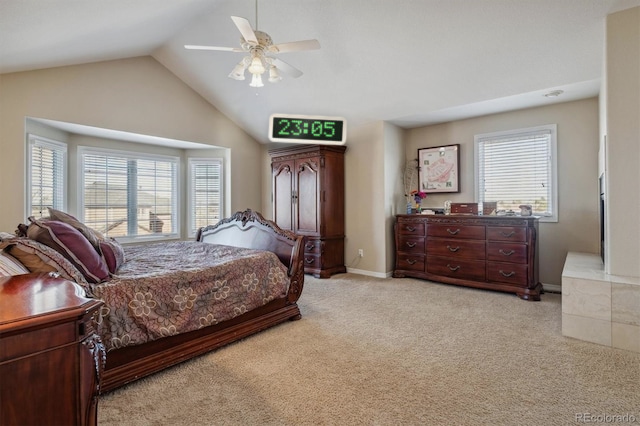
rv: T23:05
